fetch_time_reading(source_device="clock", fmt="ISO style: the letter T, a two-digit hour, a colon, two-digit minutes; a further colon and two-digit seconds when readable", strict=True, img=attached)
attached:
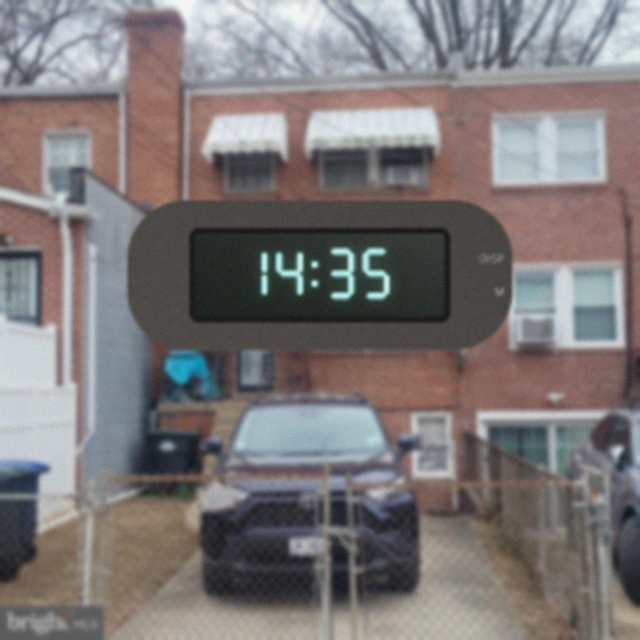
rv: T14:35
